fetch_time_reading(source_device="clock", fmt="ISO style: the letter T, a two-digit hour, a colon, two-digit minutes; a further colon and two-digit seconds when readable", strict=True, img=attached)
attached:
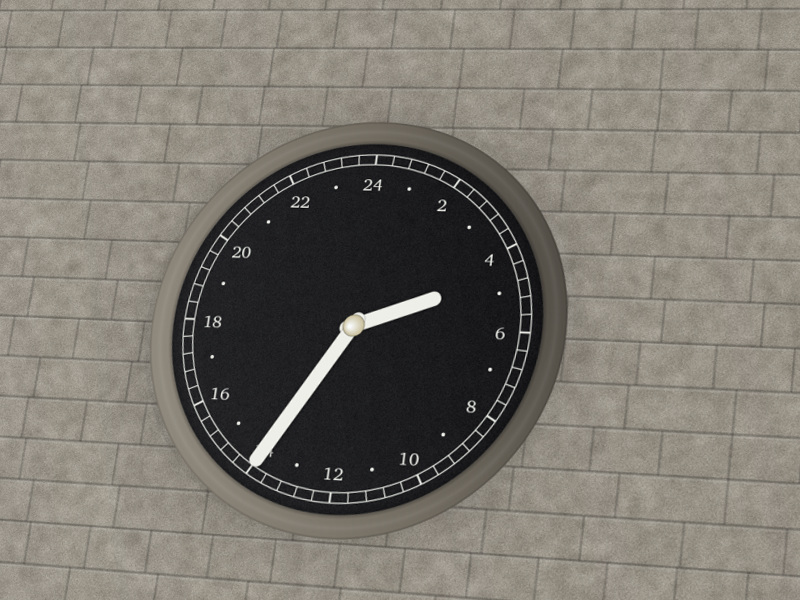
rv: T04:35
